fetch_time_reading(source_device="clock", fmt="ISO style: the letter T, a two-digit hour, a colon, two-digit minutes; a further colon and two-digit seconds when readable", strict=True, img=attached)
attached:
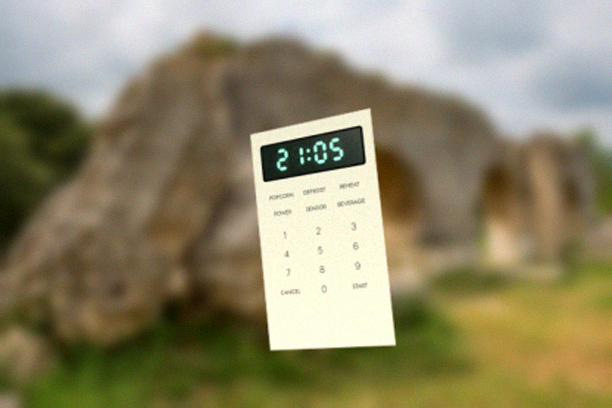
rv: T21:05
